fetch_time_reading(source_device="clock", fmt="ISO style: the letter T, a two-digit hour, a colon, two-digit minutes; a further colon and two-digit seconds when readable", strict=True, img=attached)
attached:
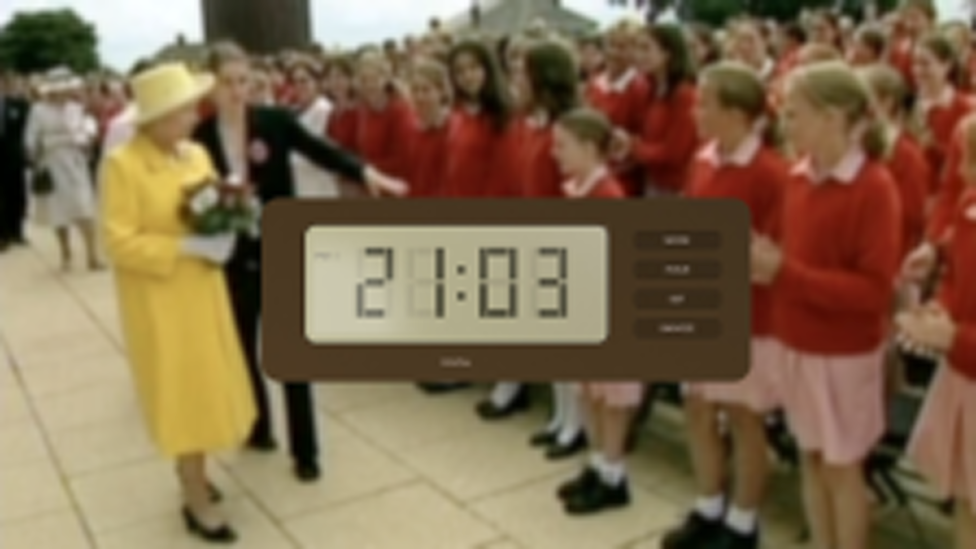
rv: T21:03
